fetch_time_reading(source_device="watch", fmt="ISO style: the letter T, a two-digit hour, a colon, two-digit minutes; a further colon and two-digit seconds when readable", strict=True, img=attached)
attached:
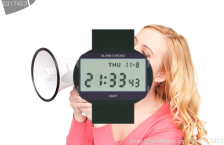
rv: T21:33:43
